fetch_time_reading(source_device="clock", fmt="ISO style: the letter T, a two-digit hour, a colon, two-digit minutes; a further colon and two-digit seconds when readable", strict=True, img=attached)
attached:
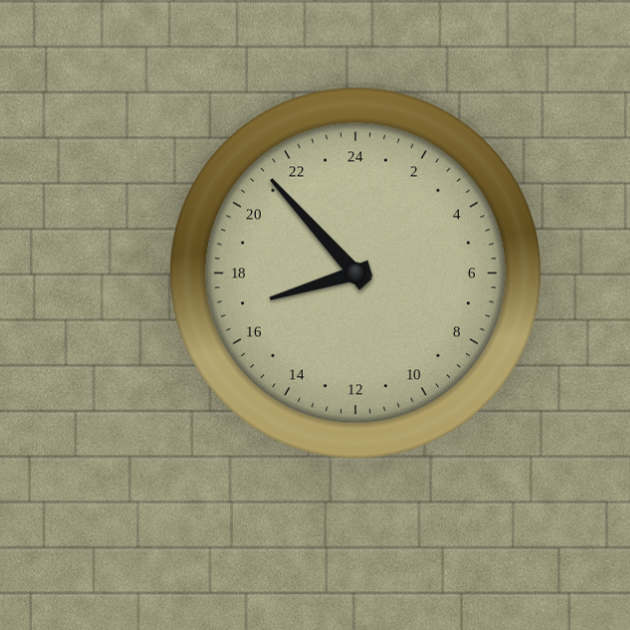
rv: T16:53
